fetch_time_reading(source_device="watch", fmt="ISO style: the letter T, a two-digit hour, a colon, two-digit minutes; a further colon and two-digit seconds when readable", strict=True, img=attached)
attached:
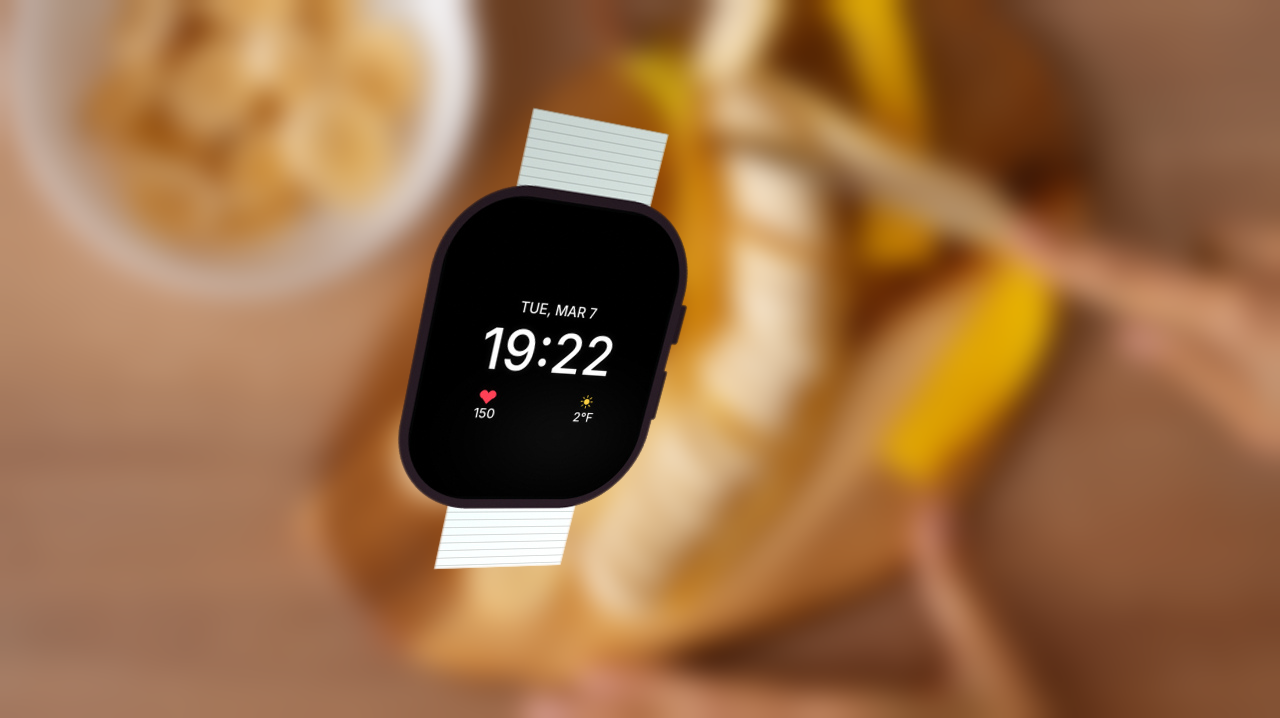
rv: T19:22
